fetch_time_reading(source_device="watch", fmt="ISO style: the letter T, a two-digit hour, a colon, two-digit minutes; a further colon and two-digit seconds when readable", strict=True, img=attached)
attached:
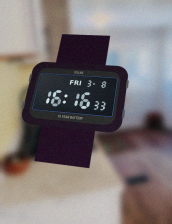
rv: T16:16:33
